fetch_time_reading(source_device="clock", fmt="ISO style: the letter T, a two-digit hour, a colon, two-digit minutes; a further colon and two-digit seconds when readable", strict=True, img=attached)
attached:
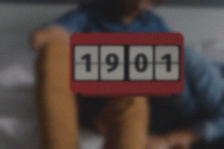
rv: T19:01
